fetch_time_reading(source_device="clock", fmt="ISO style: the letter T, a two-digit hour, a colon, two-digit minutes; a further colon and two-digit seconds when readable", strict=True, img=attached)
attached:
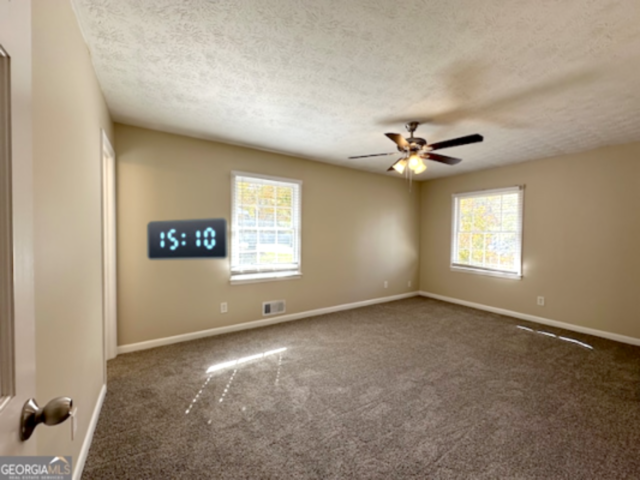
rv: T15:10
